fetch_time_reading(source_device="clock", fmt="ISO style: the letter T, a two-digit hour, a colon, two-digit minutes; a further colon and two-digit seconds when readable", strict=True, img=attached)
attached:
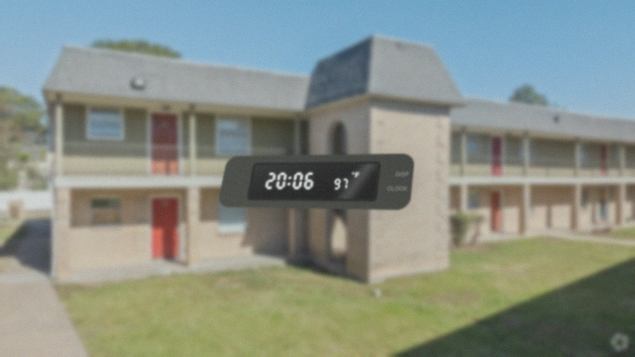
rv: T20:06
